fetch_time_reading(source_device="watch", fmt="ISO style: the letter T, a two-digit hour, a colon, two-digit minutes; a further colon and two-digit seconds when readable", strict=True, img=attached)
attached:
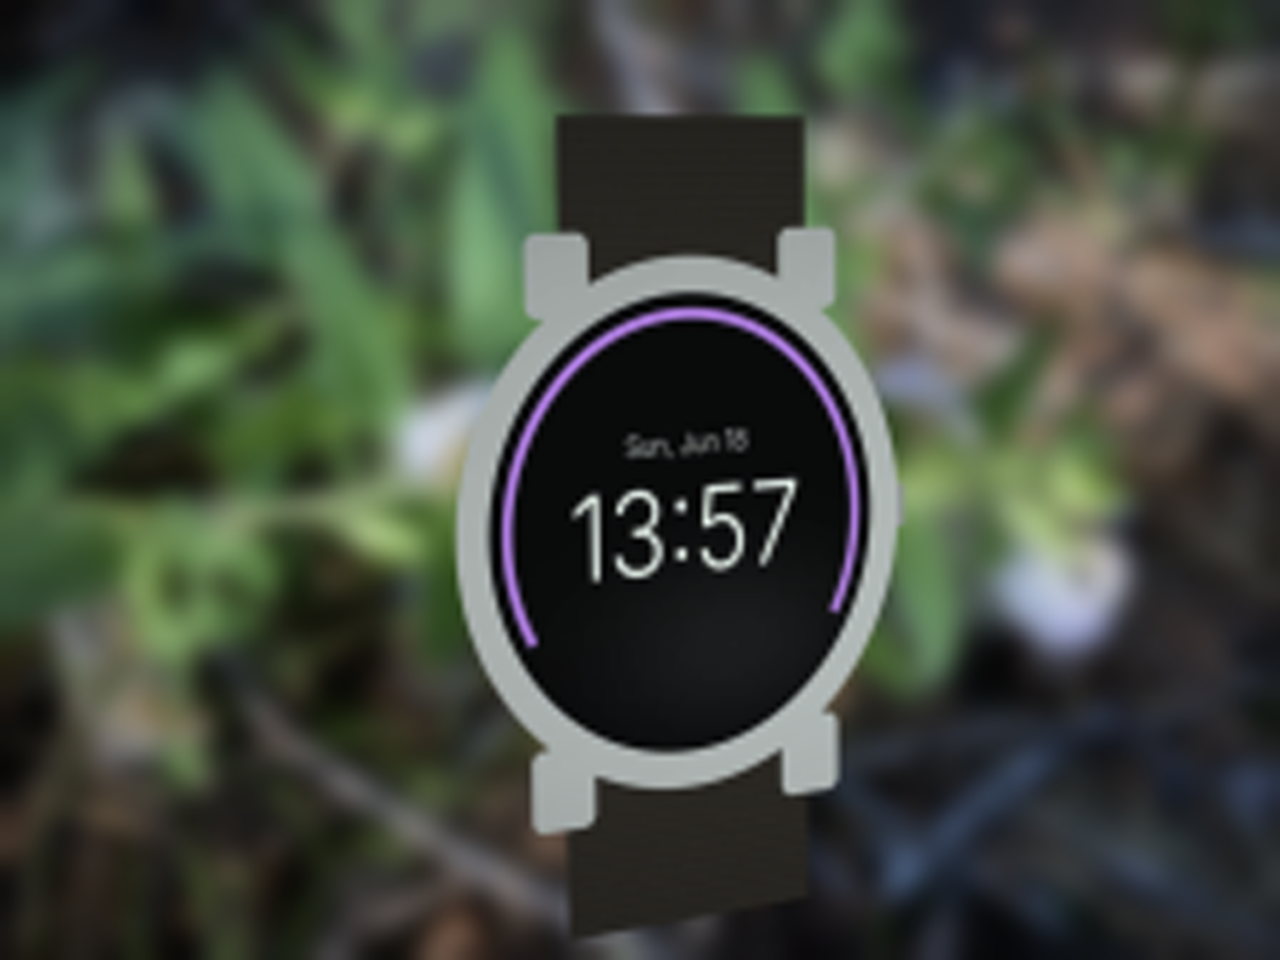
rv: T13:57
